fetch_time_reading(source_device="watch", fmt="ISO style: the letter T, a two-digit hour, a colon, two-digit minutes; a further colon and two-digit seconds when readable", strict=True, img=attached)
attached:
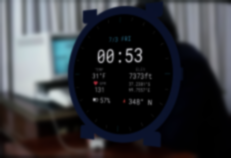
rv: T00:53
